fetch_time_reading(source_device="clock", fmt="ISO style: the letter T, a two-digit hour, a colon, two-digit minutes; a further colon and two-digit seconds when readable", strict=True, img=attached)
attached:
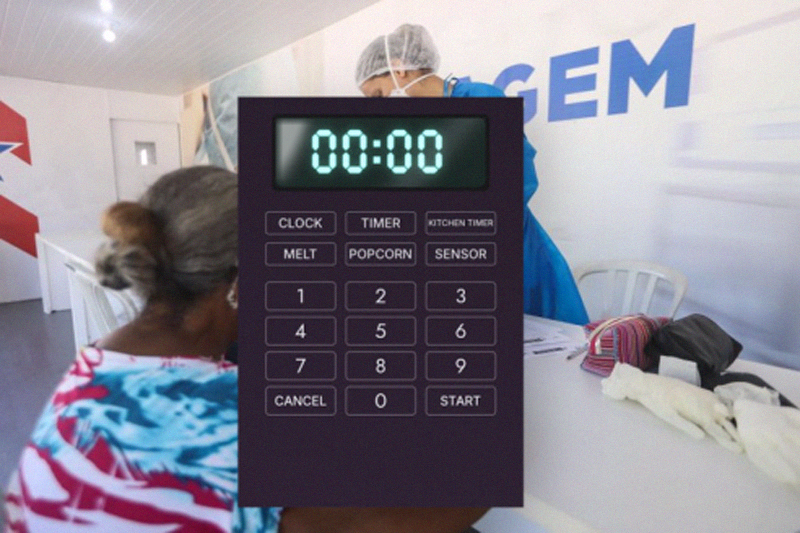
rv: T00:00
